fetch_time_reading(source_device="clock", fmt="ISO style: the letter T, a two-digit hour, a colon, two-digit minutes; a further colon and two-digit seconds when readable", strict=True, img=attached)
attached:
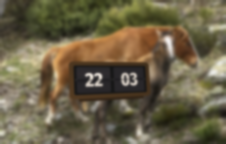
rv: T22:03
